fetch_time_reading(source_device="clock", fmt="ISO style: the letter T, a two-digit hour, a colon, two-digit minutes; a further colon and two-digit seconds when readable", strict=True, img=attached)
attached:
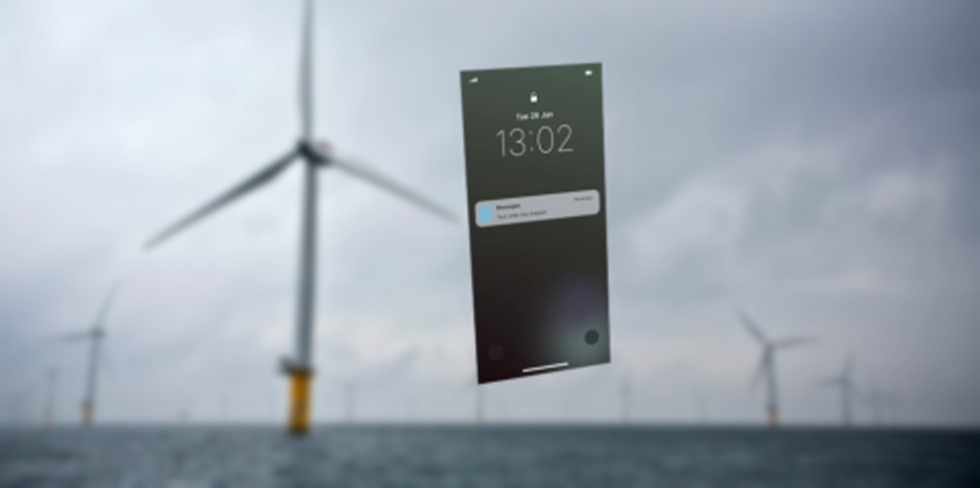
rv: T13:02
